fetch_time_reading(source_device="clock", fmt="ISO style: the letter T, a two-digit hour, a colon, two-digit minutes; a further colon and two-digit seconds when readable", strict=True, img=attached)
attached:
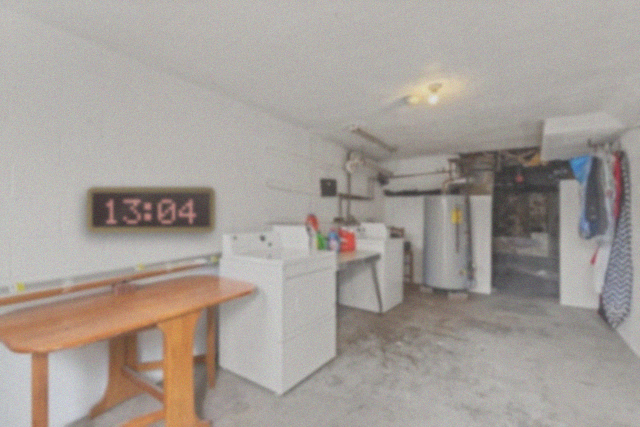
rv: T13:04
